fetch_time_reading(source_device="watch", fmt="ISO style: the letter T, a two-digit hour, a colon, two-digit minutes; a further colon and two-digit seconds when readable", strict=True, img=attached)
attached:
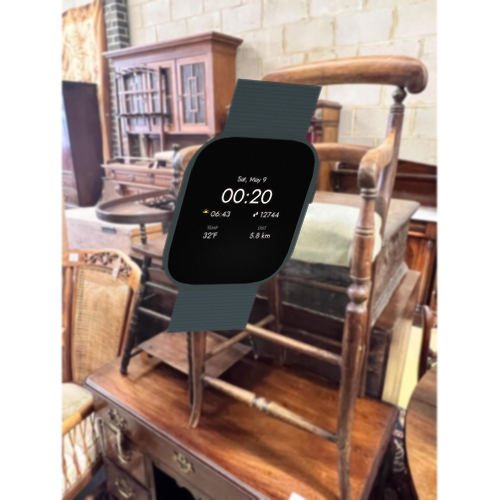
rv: T00:20
